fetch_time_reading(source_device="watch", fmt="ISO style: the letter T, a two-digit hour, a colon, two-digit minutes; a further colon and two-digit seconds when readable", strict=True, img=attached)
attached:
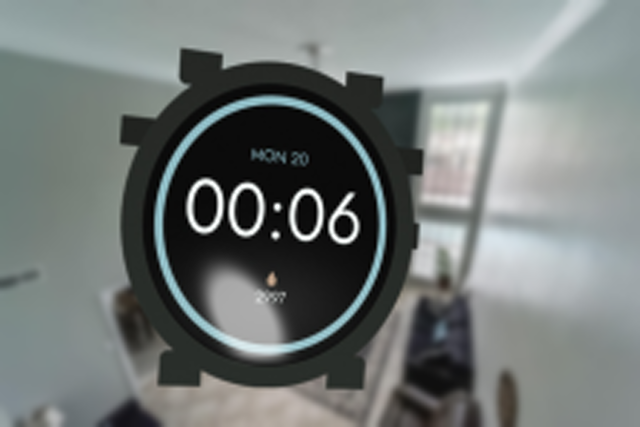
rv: T00:06
